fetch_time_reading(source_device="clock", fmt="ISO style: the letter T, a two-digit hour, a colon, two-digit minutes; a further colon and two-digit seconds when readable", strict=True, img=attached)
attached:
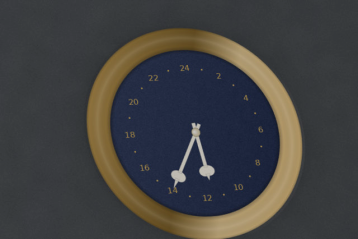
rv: T11:35
